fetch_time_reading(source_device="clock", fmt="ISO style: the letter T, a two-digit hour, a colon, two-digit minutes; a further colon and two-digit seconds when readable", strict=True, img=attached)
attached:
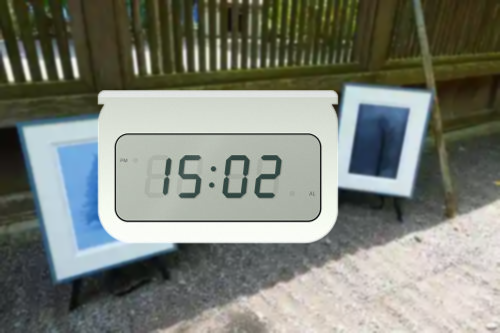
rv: T15:02
